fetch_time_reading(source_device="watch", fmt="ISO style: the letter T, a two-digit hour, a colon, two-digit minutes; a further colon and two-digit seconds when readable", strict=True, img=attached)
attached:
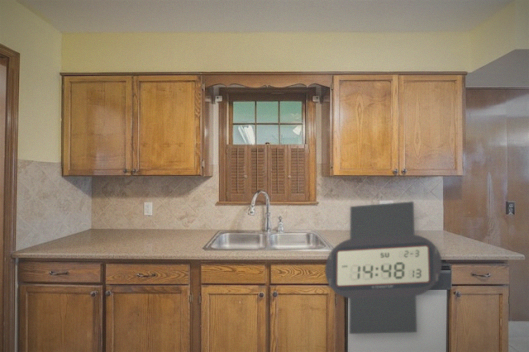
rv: T14:48
